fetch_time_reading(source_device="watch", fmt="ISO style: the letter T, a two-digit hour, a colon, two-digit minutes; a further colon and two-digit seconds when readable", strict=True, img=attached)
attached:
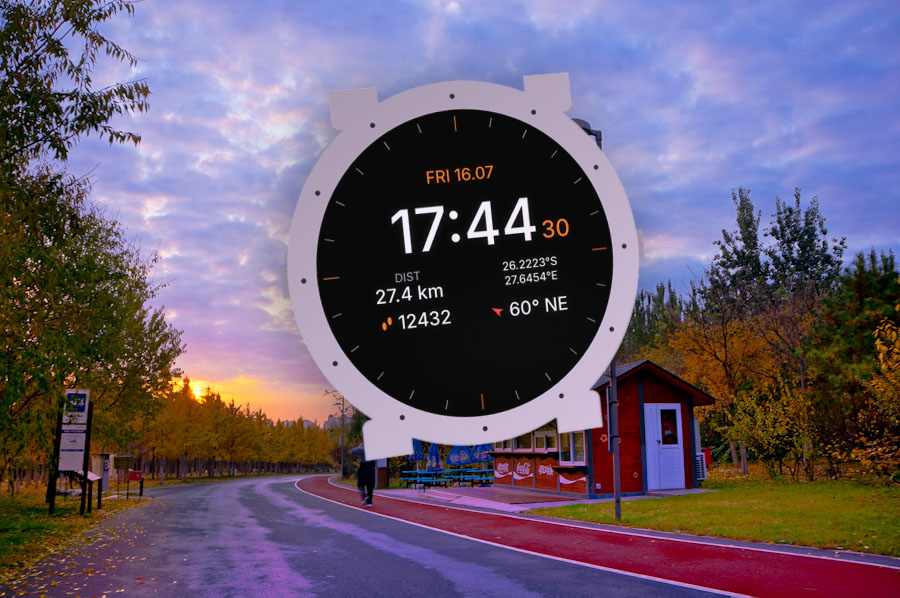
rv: T17:44:30
